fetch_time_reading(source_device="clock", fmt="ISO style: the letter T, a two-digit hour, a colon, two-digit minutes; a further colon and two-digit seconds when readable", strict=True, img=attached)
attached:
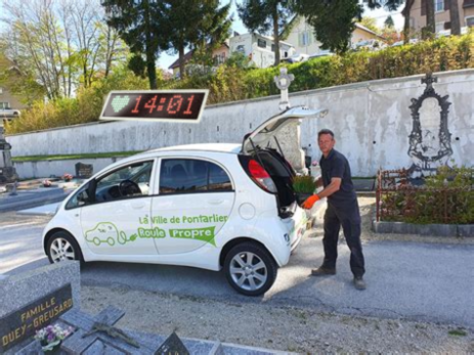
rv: T14:01
